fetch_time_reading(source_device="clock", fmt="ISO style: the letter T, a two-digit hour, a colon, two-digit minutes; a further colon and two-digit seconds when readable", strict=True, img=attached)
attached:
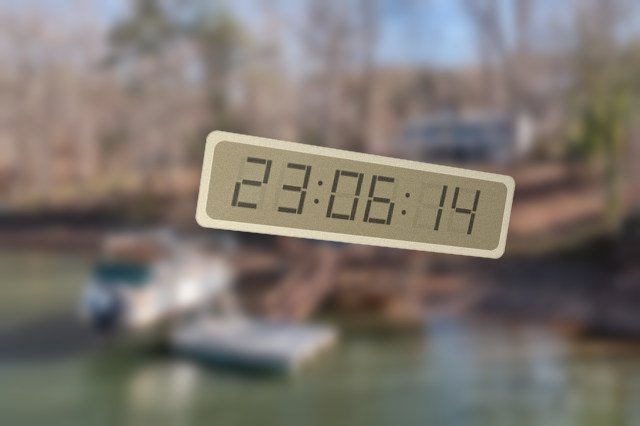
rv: T23:06:14
